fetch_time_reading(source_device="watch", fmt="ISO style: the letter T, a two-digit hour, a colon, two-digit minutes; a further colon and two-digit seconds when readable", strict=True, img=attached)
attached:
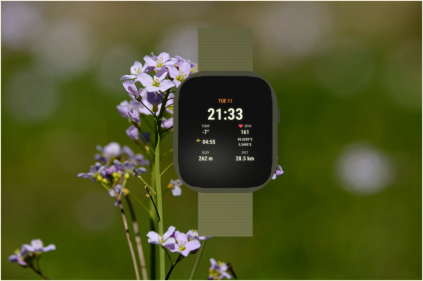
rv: T21:33
